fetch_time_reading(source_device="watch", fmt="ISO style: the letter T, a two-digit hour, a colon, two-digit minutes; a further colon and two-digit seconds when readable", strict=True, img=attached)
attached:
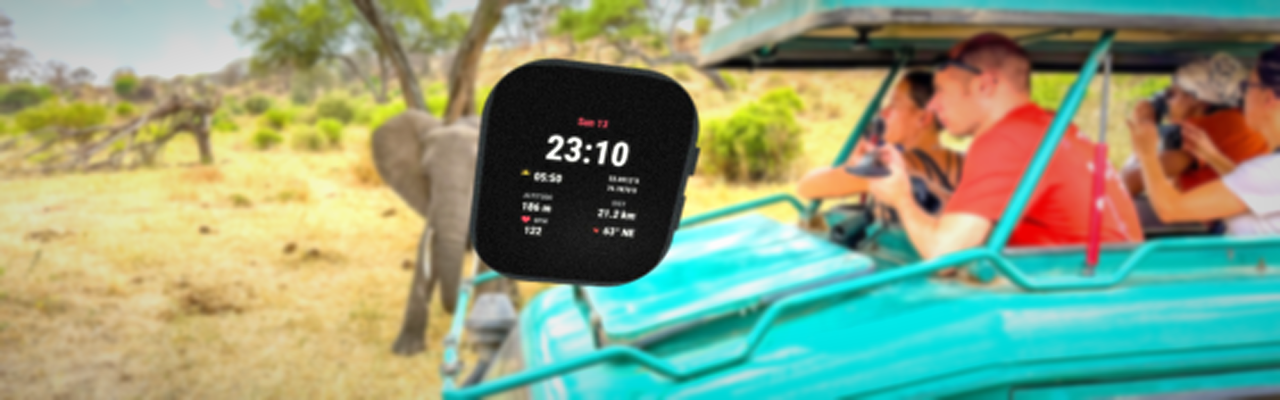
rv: T23:10
